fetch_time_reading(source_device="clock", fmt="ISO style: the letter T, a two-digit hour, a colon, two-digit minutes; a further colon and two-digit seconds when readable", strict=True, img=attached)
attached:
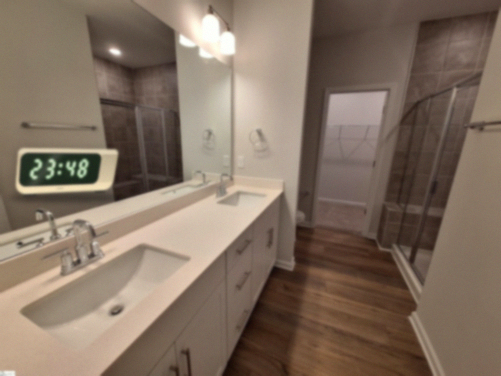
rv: T23:48
